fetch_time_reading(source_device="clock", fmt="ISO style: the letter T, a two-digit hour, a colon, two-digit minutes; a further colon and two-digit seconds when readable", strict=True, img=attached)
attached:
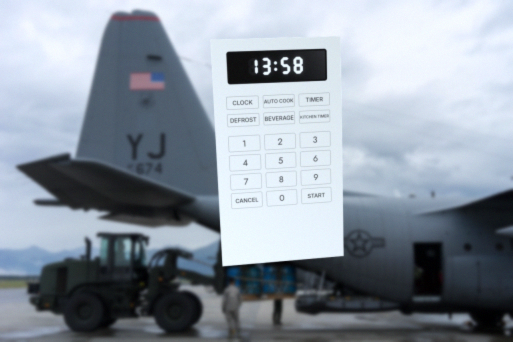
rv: T13:58
